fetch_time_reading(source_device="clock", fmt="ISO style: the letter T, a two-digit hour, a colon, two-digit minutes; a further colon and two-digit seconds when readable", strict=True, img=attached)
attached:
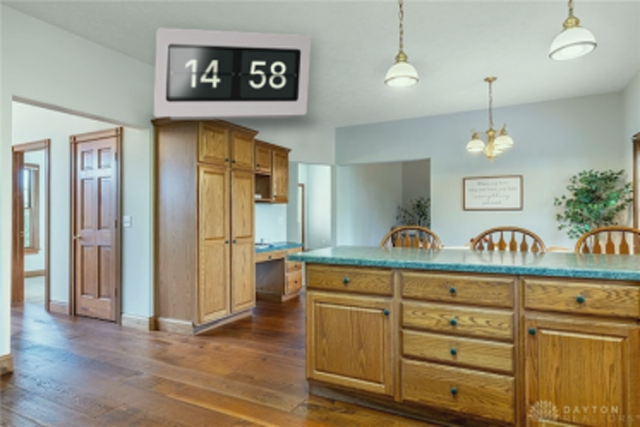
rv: T14:58
